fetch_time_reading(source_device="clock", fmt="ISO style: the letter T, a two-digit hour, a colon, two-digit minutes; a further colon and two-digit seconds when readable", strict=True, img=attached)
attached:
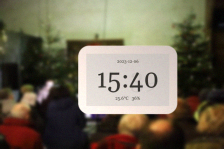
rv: T15:40
